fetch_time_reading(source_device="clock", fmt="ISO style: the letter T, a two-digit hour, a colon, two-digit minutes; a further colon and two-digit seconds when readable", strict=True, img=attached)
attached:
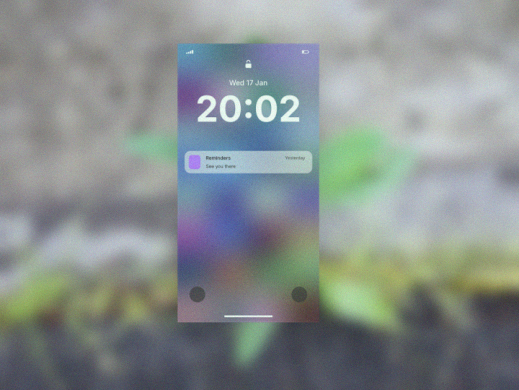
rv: T20:02
